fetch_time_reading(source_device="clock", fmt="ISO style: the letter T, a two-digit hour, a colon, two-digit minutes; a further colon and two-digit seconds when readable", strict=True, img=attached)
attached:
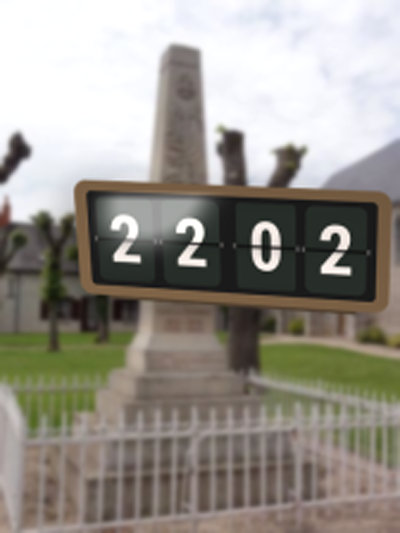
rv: T22:02
